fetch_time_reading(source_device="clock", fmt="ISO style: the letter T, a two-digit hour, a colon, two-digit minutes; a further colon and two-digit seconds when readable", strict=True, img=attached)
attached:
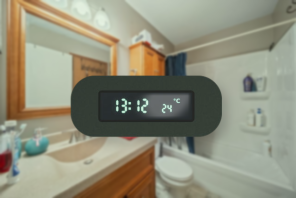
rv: T13:12
